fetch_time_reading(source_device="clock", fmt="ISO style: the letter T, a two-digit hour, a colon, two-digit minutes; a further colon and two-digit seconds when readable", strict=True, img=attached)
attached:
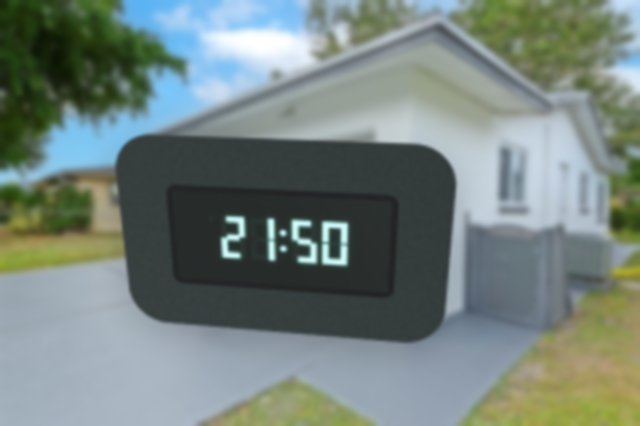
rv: T21:50
